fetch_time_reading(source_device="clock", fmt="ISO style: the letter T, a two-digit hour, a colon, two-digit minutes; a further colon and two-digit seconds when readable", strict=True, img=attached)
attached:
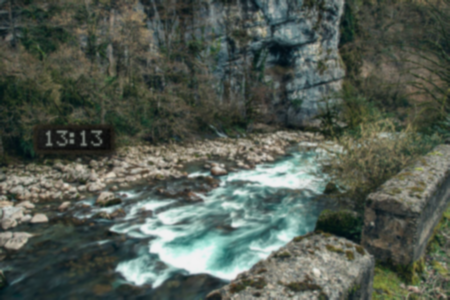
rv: T13:13
